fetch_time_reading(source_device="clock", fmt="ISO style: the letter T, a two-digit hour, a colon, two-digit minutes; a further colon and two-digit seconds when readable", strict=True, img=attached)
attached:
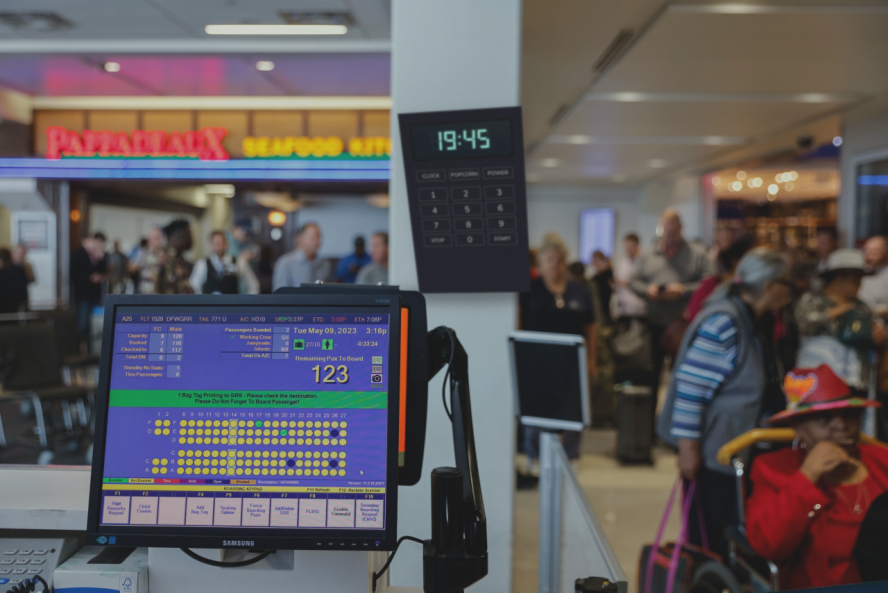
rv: T19:45
